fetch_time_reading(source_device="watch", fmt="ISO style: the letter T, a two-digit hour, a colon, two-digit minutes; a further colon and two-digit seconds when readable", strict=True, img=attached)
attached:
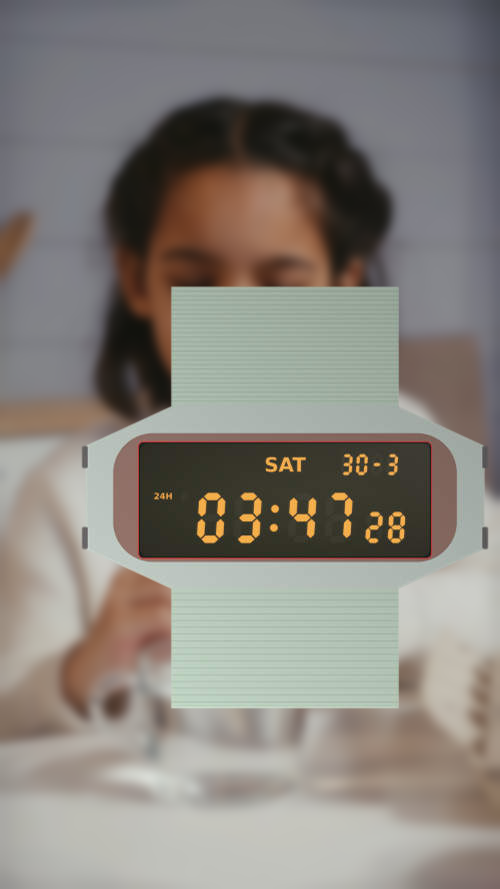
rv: T03:47:28
